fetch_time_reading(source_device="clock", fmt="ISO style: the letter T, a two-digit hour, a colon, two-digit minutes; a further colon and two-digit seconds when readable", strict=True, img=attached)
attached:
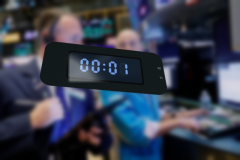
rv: T00:01
